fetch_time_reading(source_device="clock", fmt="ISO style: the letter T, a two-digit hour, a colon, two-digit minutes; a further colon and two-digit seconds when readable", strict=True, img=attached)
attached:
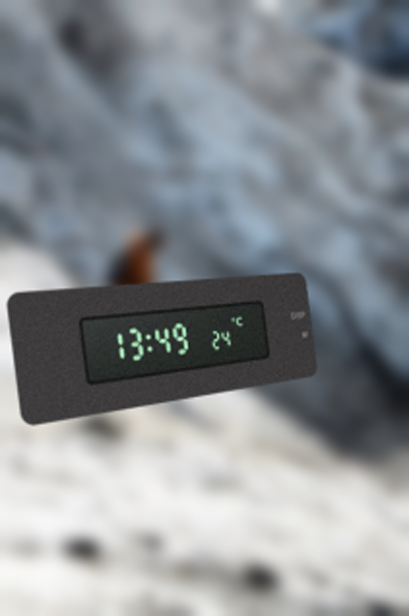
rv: T13:49
